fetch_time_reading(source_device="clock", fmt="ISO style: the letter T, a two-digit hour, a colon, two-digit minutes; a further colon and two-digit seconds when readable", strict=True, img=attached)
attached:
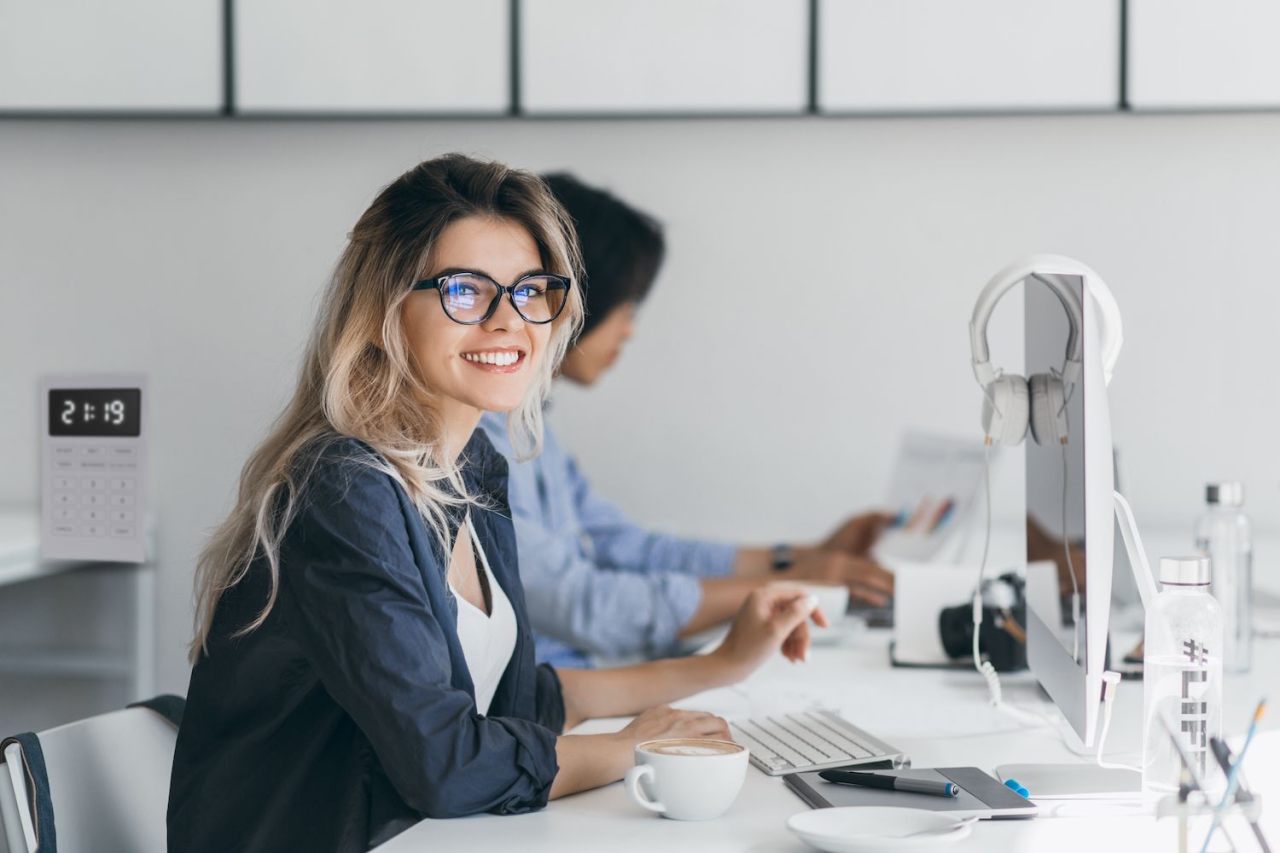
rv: T21:19
